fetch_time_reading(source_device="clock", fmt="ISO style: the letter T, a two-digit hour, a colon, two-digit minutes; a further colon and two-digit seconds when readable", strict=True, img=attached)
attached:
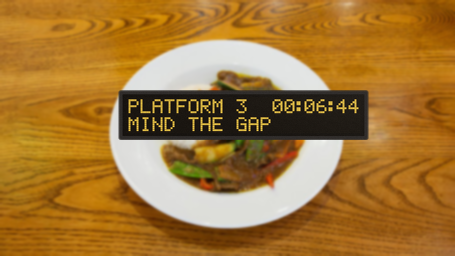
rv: T00:06:44
